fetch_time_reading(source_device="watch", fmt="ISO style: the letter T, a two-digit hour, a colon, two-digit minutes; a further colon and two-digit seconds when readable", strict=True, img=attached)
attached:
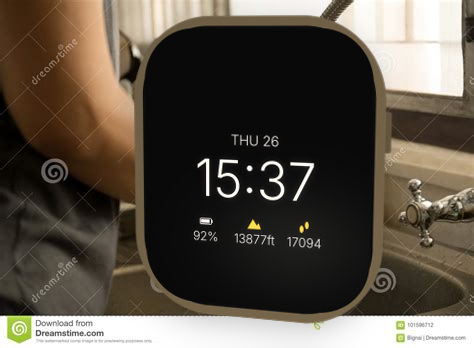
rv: T15:37
